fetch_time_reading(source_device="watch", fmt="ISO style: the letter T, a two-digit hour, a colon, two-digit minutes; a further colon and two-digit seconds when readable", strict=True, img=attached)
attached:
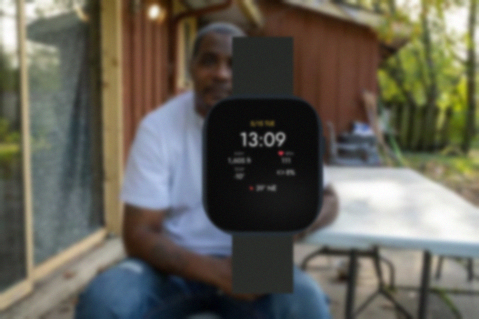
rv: T13:09
